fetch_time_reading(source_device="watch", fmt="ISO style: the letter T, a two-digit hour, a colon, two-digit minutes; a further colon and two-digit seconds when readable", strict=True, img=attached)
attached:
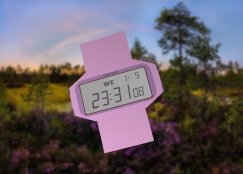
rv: T23:31:08
